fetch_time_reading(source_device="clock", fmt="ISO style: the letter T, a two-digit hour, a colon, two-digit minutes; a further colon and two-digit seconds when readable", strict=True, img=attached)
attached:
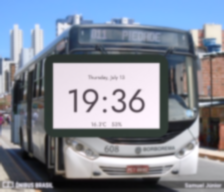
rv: T19:36
